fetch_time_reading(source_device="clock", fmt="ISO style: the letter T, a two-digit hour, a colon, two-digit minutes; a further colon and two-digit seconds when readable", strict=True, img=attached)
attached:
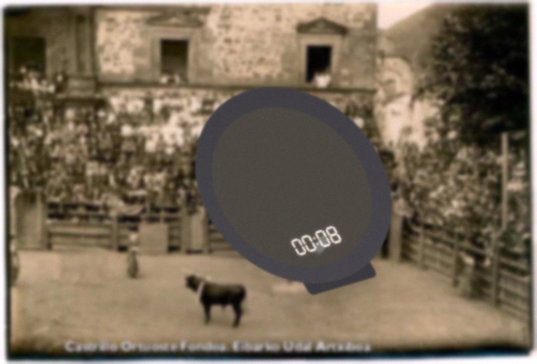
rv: T00:08
